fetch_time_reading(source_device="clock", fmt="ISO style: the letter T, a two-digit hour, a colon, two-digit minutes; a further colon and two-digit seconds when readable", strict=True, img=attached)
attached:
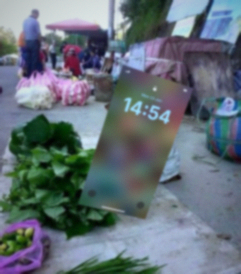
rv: T14:54
